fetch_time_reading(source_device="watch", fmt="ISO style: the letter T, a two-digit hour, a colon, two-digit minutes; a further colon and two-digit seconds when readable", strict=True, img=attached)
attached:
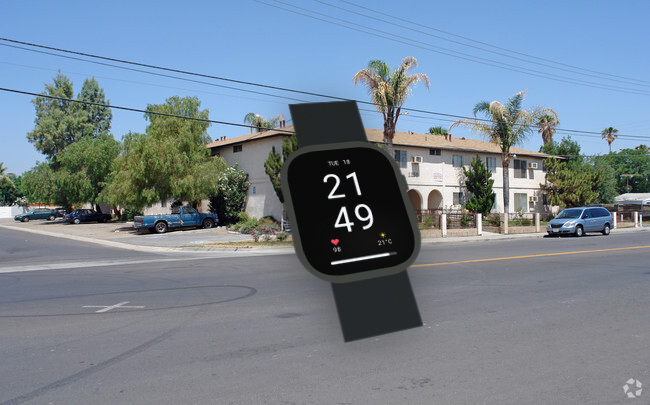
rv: T21:49
